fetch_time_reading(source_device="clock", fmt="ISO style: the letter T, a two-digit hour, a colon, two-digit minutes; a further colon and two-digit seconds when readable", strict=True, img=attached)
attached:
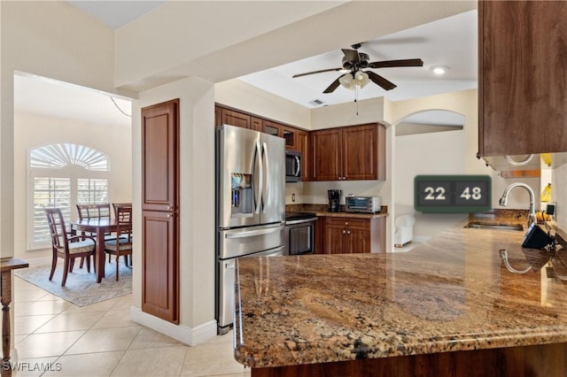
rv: T22:48
